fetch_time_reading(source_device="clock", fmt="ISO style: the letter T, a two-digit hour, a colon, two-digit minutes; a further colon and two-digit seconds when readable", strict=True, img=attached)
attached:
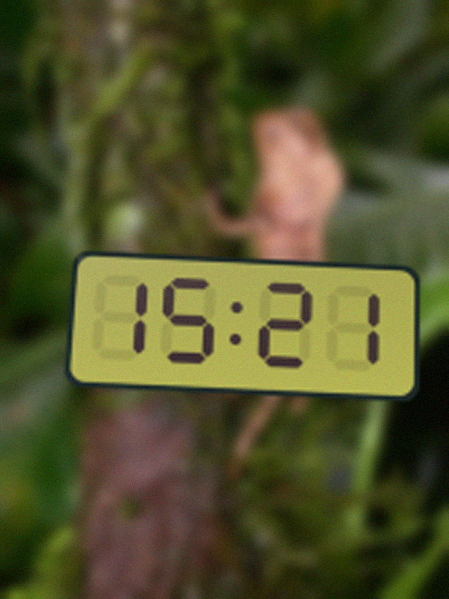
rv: T15:21
